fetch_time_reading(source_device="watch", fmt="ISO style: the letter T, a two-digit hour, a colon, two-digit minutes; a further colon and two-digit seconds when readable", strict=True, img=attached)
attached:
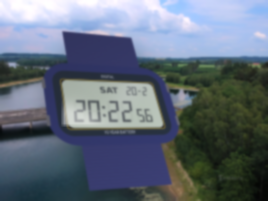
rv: T20:22:56
